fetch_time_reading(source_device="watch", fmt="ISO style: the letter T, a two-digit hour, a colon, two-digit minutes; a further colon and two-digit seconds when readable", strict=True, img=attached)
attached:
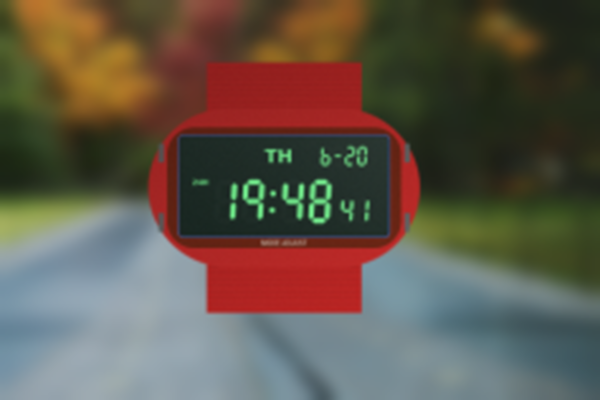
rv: T19:48:41
